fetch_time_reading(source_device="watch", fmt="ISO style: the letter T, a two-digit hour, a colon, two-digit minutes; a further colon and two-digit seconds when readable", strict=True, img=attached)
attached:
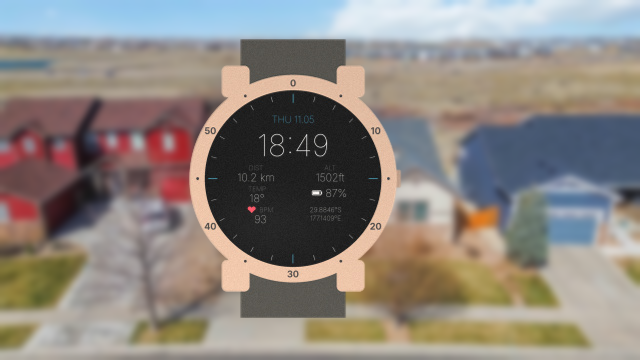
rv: T18:49
